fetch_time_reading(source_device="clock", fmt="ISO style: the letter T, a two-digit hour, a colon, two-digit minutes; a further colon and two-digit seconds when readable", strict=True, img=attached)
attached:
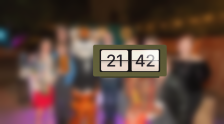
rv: T21:42
